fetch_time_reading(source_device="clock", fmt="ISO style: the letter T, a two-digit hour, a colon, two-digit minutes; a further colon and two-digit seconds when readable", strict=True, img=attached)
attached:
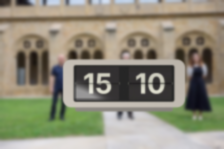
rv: T15:10
